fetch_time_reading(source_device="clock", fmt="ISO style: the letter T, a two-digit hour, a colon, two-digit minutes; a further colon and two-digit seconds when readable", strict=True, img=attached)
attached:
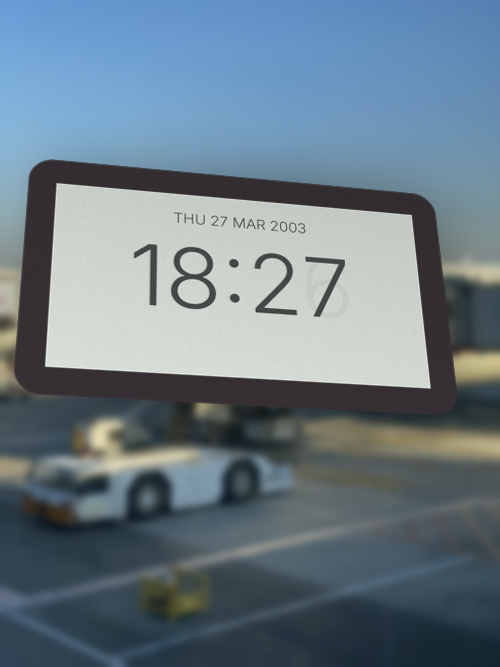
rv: T18:27
